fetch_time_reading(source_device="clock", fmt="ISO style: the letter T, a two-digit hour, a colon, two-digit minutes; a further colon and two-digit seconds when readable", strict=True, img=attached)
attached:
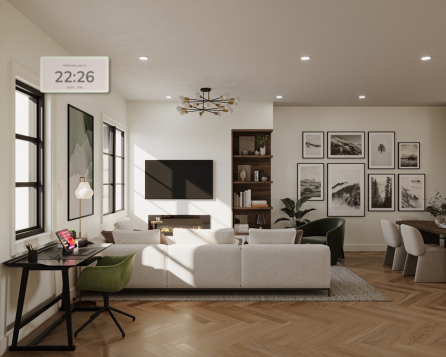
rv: T22:26
